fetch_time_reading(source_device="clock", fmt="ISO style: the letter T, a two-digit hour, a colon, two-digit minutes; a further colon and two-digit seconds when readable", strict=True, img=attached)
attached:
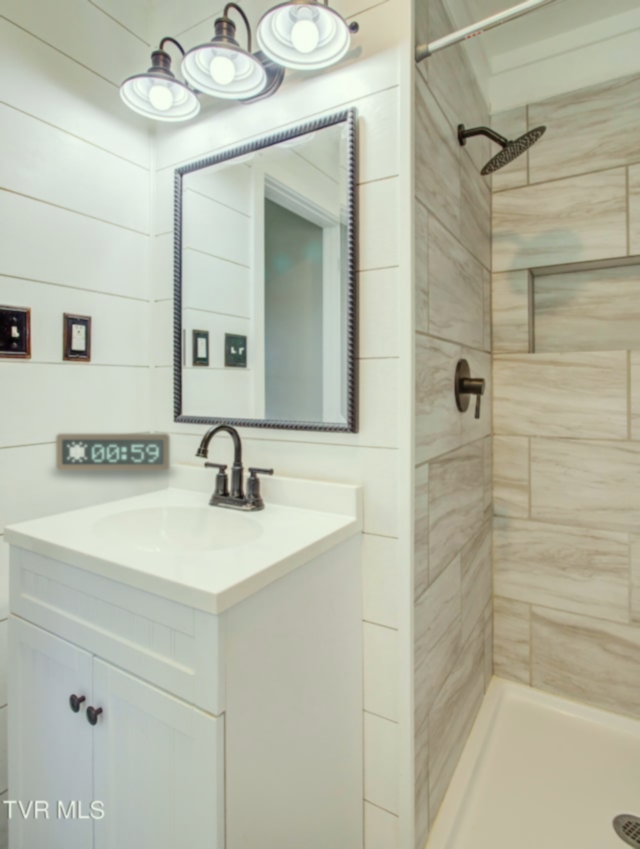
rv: T00:59
